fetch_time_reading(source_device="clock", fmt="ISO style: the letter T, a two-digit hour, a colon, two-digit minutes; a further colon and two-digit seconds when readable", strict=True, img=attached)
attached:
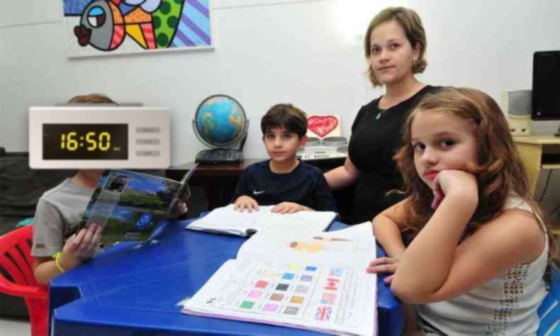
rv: T16:50
